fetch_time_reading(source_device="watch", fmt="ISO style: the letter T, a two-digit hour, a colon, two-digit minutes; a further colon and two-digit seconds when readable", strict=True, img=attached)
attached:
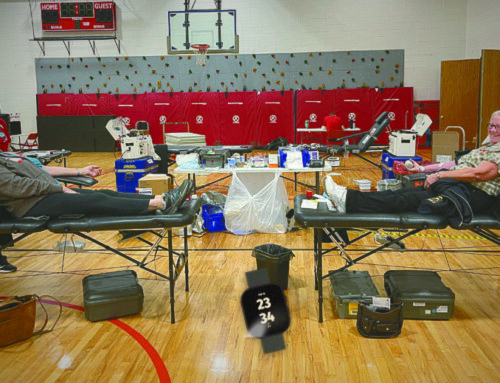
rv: T23:34
